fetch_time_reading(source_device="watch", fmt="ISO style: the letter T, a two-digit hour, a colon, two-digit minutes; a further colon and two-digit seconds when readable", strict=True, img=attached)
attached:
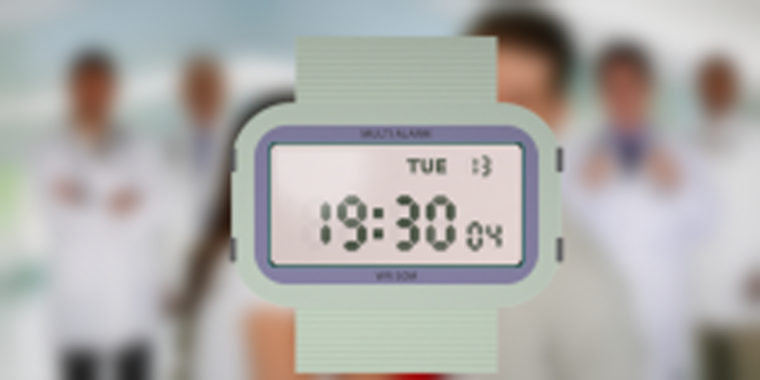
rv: T19:30:04
